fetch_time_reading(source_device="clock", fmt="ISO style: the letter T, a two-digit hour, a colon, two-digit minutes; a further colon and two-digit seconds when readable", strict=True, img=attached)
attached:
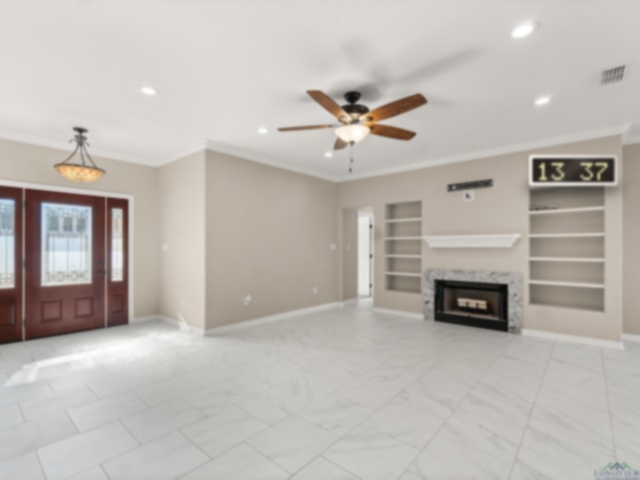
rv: T13:37
